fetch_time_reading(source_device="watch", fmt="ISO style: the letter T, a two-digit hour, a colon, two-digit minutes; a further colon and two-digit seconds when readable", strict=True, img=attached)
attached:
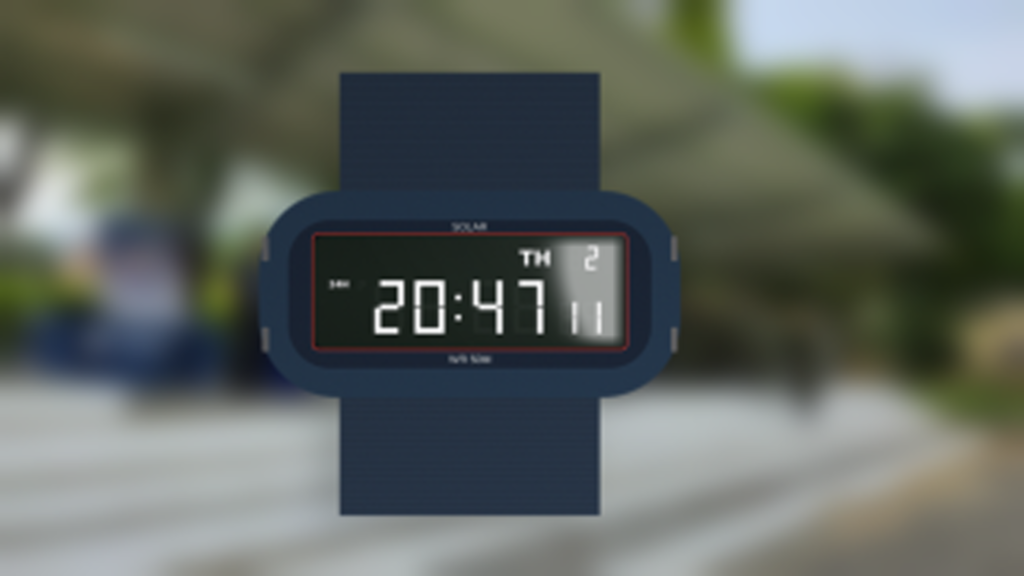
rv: T20:47:11
